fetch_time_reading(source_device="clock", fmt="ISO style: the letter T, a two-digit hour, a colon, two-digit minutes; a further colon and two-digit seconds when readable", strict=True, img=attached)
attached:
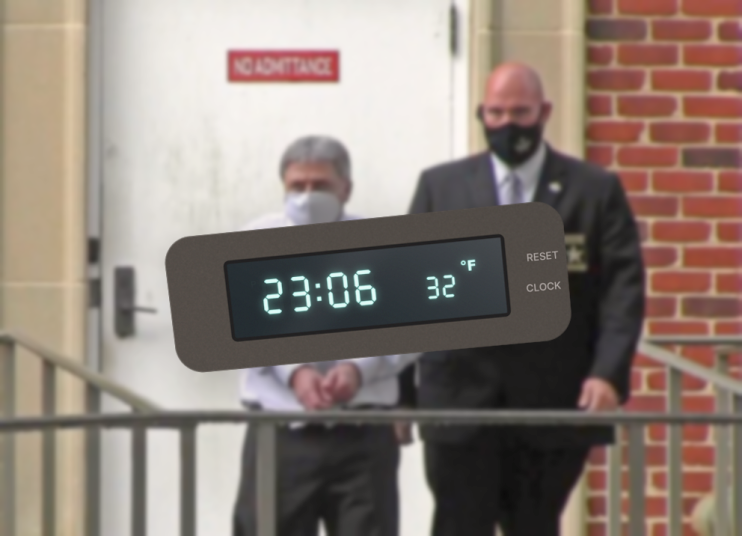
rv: T23:06
